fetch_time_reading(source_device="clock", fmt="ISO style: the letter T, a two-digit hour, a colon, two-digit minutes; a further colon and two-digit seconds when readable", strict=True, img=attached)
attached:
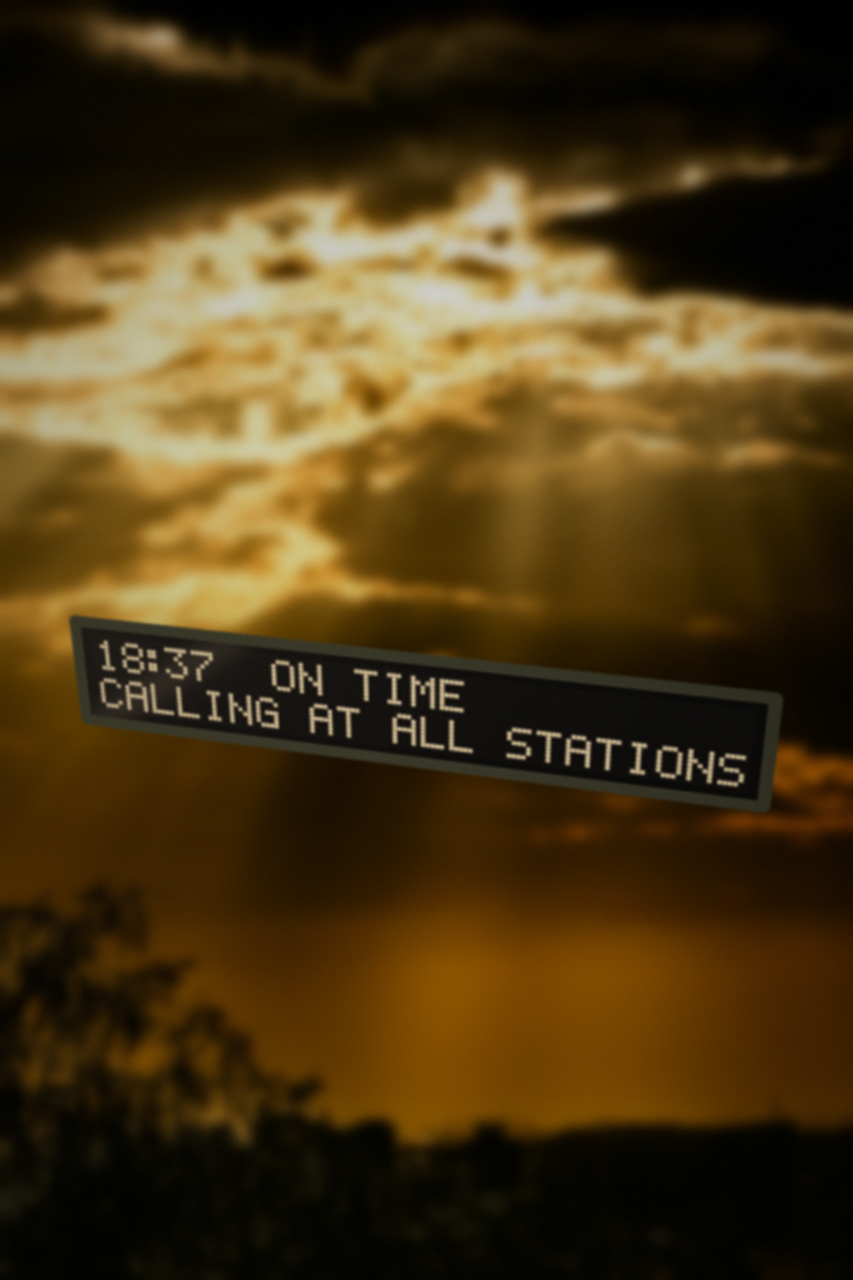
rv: T18:37
